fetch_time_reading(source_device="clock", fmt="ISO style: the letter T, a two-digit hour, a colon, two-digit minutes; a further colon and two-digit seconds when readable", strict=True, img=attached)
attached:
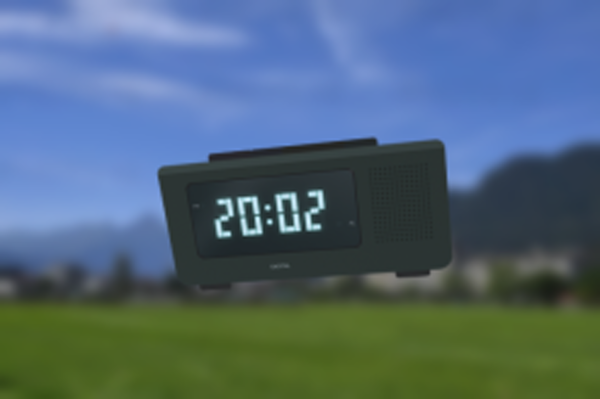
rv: T20:02
